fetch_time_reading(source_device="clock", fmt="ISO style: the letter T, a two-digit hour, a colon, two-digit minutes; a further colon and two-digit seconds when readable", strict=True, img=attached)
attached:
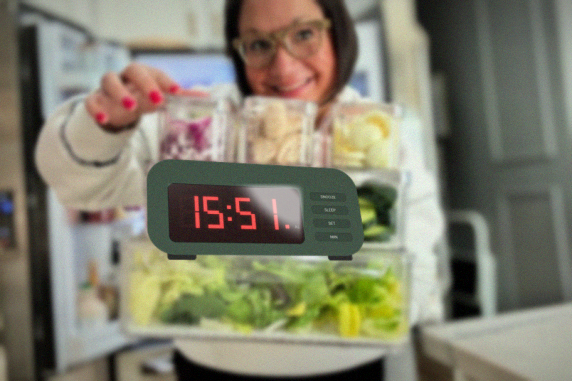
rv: T15:51
